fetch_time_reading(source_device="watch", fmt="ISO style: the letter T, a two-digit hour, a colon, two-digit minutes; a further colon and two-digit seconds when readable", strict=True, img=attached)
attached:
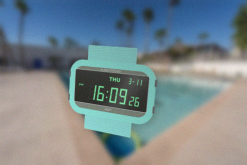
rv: T16:09:26
